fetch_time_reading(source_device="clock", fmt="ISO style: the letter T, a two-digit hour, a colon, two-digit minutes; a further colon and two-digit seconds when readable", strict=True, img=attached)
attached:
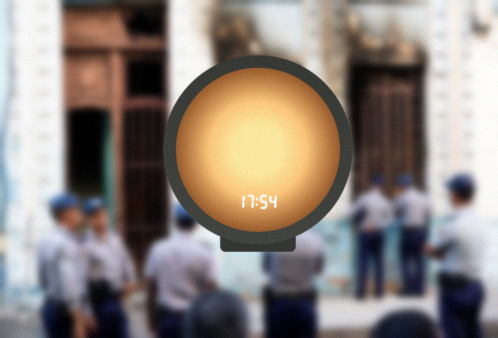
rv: T17:54
